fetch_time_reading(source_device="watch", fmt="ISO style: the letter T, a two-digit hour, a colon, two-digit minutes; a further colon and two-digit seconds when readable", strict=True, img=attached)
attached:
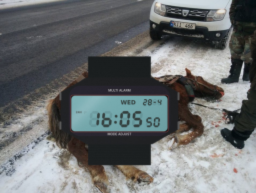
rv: T16:05:50
